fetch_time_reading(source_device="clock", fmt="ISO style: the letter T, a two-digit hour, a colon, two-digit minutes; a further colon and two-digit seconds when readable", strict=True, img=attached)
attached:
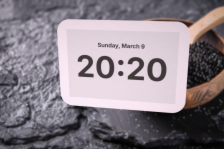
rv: T20:20
